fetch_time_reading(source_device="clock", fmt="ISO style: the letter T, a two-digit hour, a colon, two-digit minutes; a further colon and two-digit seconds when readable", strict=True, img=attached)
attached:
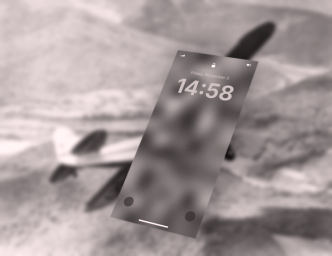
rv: T14:58
